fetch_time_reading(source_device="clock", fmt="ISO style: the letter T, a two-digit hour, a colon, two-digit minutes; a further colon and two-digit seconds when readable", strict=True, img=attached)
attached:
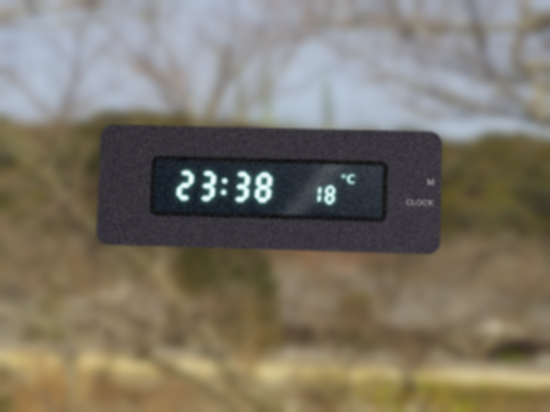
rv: T23:38
